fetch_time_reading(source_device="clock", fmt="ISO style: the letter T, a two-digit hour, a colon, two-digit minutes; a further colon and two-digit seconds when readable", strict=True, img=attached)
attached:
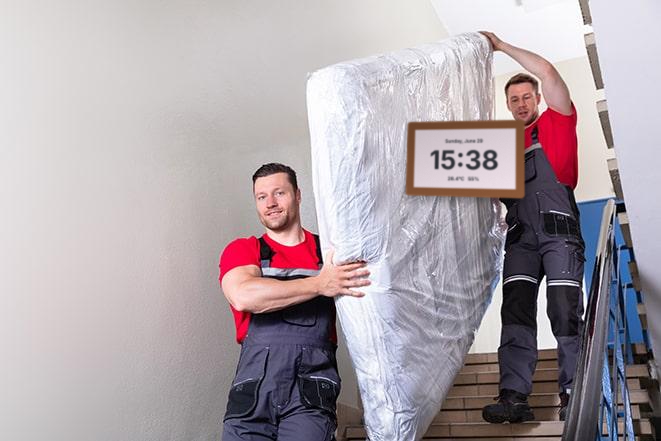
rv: T15:38
